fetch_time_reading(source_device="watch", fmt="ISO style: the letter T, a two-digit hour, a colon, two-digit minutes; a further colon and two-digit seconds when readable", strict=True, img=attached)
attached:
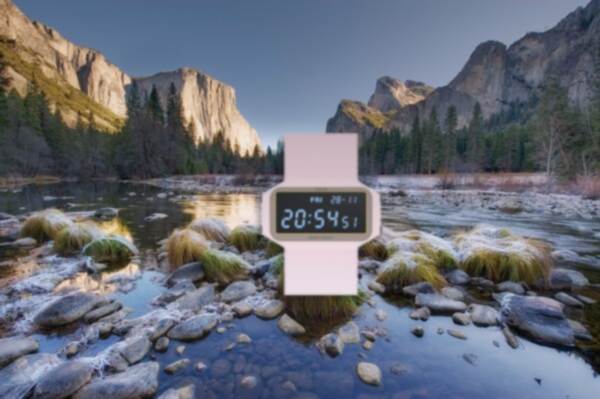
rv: T20:54:51
